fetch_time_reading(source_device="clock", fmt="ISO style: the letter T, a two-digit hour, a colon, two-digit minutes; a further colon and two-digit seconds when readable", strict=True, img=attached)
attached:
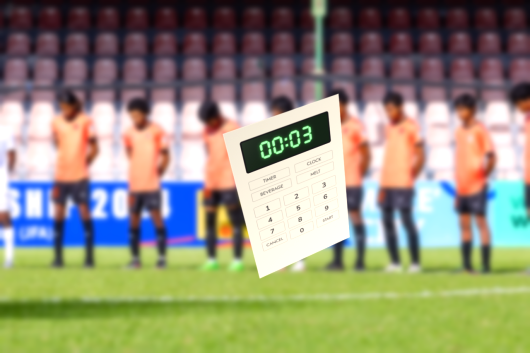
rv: T00:03
